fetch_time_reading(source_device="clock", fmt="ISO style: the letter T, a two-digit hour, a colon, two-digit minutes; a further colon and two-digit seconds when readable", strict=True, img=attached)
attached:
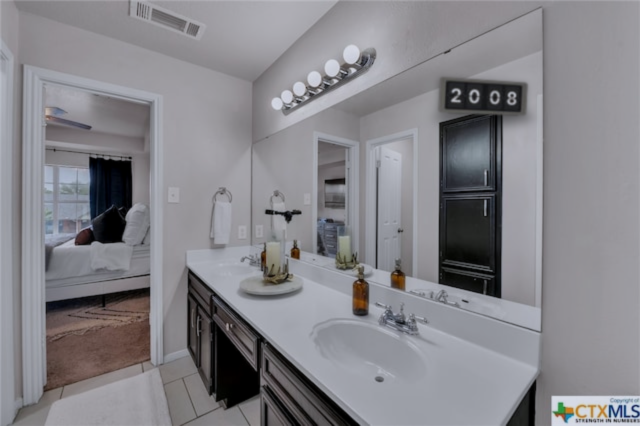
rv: T20:08
